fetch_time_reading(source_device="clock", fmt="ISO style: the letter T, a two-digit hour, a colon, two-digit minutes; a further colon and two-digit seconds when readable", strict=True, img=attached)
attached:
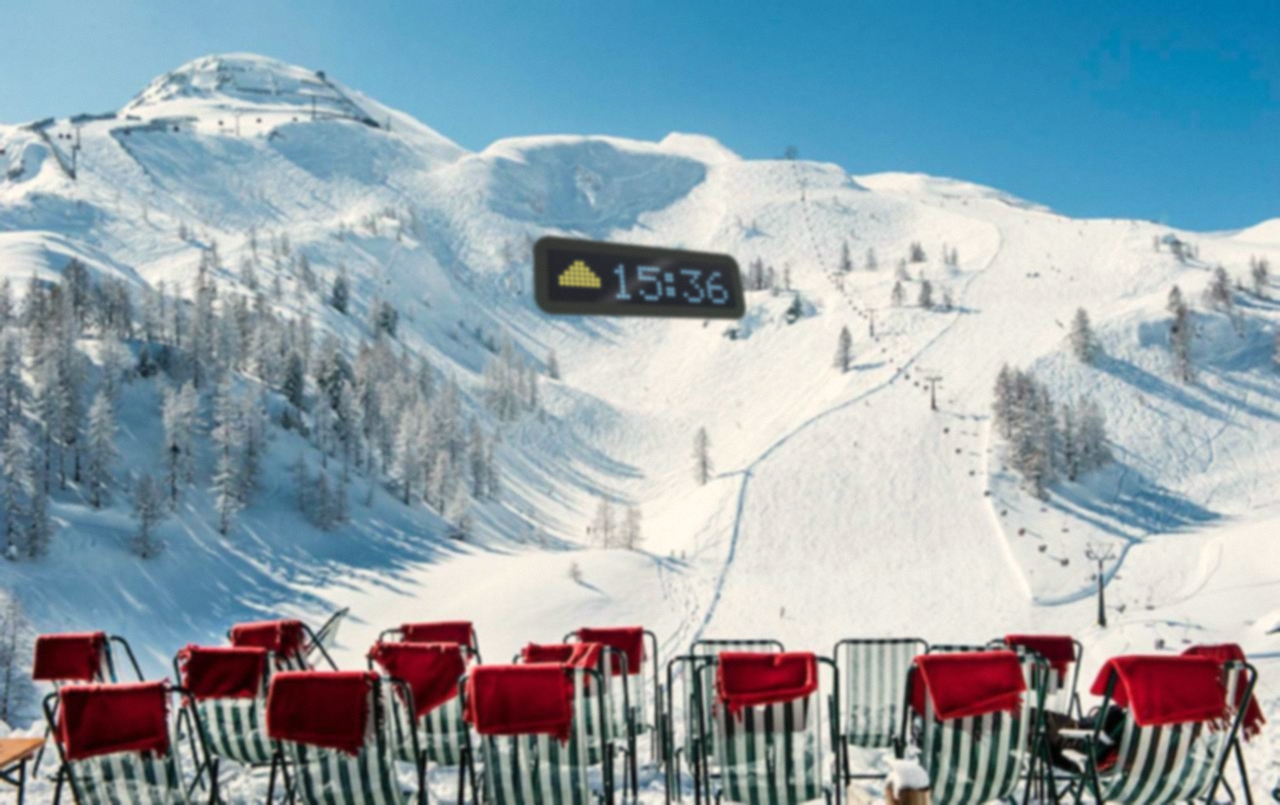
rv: T15:36
